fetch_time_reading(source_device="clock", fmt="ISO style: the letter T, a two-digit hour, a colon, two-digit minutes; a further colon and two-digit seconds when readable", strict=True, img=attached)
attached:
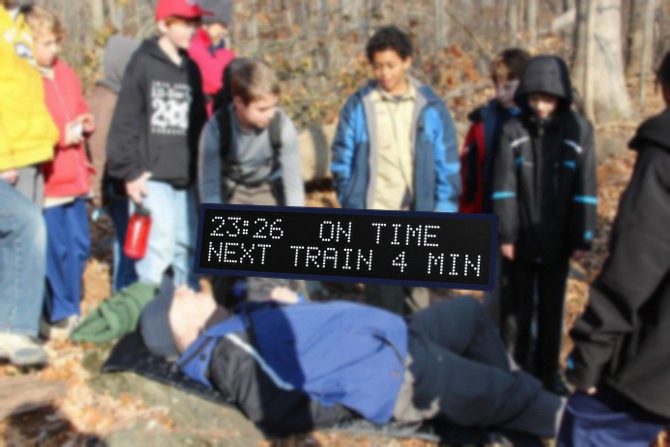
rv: T23:26
